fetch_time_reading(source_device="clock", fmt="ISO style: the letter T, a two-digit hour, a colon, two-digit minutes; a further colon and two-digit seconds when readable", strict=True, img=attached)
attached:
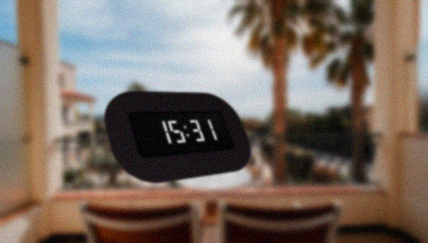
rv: T15:31
